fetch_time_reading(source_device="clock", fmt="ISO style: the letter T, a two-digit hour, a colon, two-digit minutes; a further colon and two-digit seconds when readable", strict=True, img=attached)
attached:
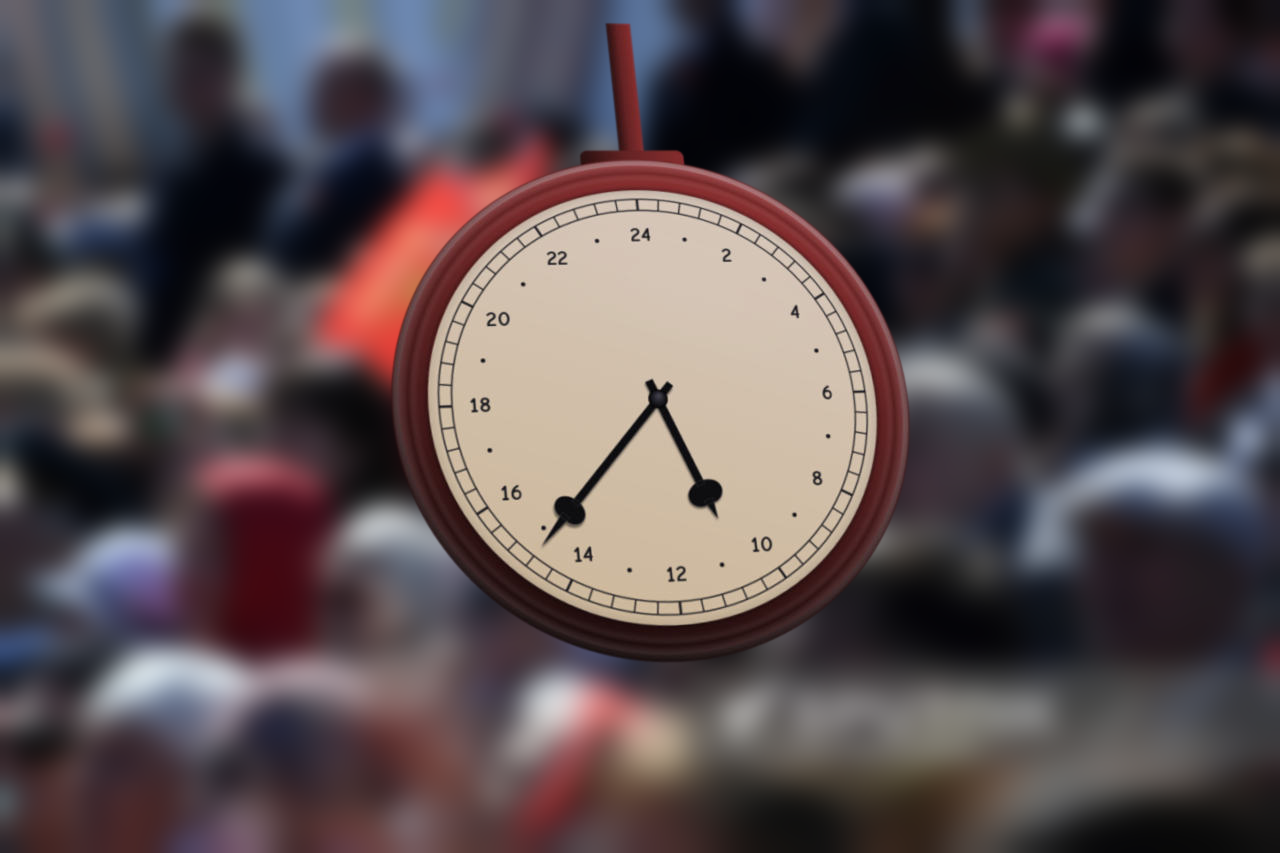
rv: T10:37
